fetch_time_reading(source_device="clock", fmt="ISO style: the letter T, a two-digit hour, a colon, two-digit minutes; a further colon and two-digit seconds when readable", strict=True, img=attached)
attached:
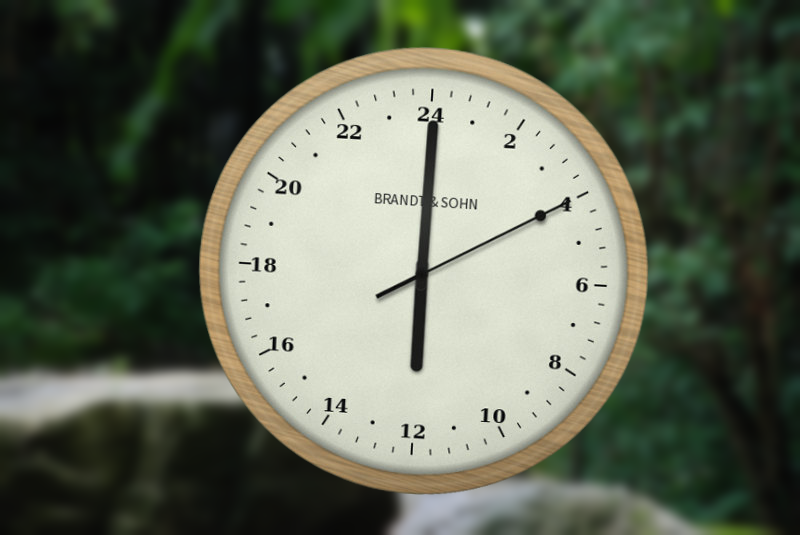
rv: T12:00:10
